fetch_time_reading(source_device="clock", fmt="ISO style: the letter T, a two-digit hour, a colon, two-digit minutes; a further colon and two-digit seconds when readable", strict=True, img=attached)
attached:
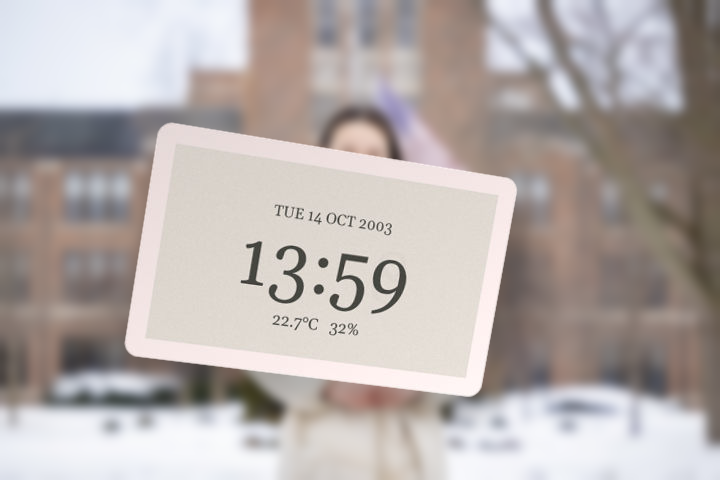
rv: T13:59
